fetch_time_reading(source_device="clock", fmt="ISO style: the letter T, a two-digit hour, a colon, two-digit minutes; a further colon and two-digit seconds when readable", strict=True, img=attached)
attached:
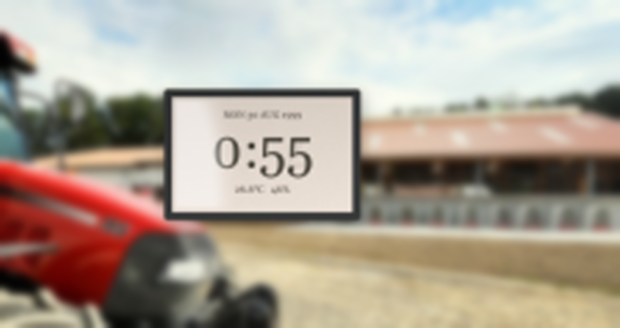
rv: T00:55
